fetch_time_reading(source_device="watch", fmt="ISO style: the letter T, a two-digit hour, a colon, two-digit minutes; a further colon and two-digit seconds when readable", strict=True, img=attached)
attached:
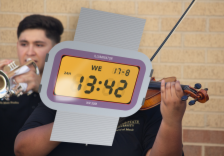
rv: T13:42
